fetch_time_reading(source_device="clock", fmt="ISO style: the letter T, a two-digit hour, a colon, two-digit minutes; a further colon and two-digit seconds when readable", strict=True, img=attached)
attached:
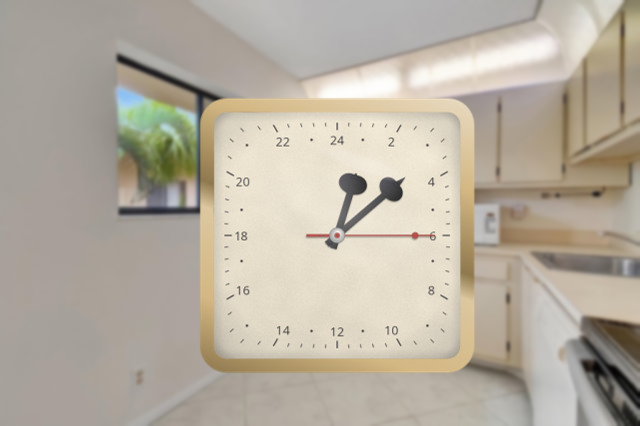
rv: T01:08:15
